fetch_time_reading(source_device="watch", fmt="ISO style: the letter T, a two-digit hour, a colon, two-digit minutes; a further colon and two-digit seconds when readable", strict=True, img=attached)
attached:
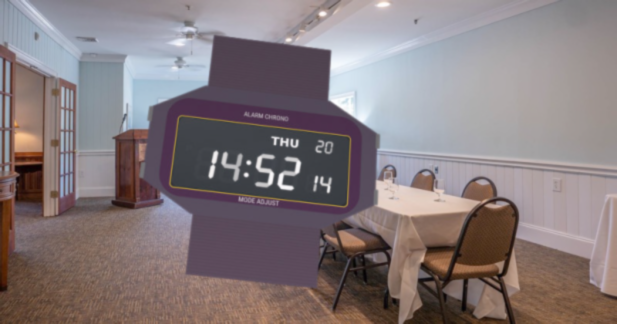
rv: T14:52:14
